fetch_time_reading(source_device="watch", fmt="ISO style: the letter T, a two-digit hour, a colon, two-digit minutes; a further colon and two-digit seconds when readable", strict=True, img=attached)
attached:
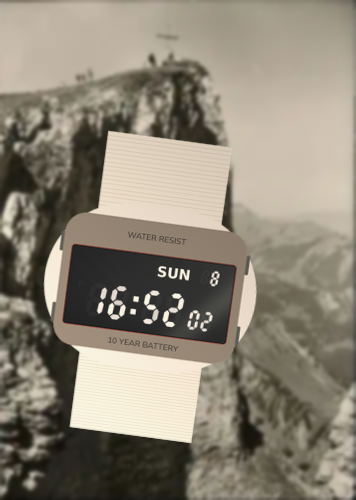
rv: T16:52:02
